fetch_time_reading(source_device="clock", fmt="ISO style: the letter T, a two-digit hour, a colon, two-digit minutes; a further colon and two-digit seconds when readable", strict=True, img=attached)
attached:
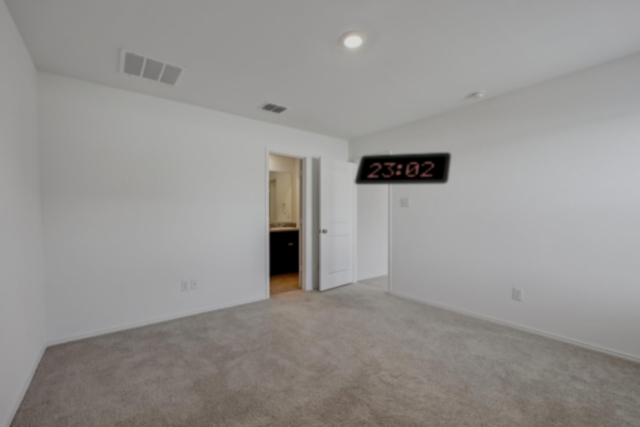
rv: T23:02
